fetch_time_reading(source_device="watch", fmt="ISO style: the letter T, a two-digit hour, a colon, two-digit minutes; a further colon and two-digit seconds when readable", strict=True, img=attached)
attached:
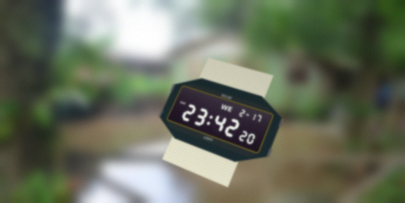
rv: T23:42
